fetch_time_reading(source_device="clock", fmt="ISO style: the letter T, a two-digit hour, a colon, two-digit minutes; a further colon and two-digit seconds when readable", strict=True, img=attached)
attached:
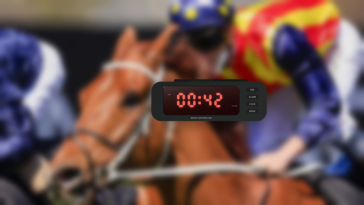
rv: T00:42
